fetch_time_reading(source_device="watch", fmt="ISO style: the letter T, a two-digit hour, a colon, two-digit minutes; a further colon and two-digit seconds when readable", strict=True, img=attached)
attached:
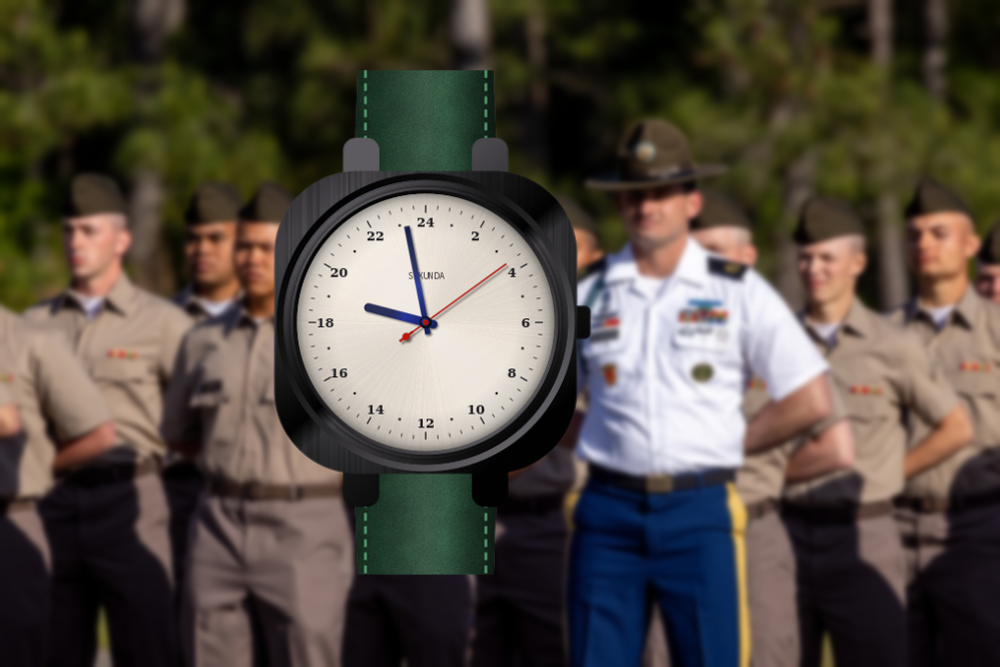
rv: T18:58:09
